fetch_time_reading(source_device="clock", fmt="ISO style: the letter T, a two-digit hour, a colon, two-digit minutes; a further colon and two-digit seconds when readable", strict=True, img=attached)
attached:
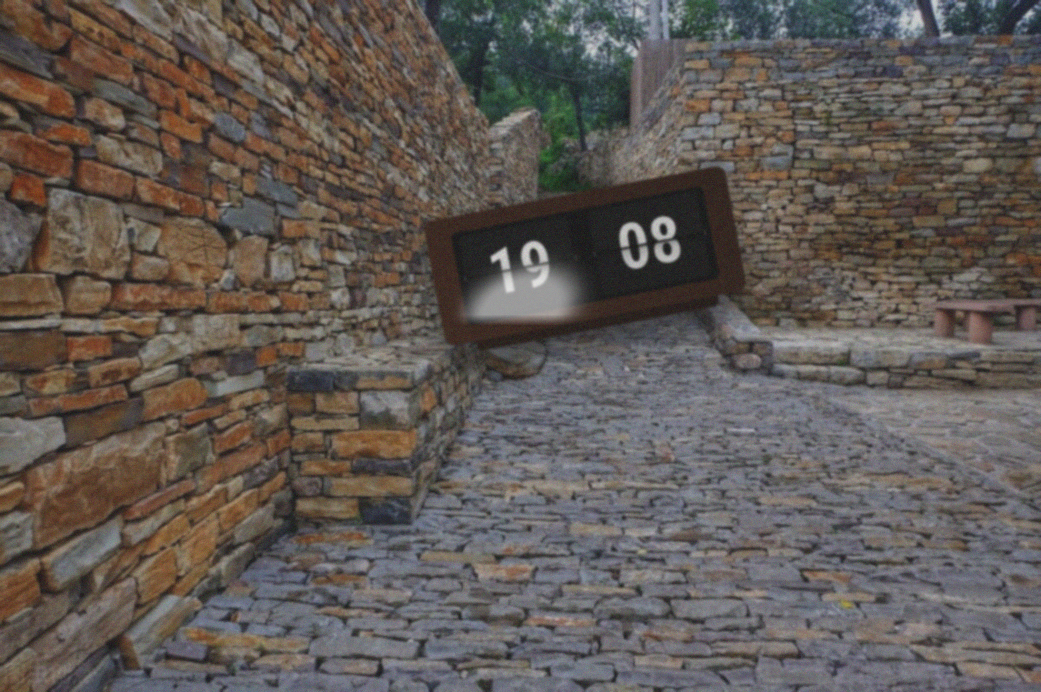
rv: T19:08
